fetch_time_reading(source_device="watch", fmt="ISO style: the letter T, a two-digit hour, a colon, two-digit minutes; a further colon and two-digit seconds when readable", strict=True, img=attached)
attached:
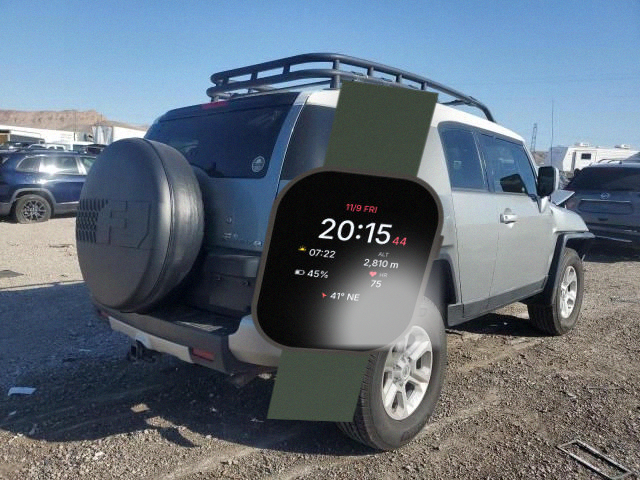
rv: T20:15:44
